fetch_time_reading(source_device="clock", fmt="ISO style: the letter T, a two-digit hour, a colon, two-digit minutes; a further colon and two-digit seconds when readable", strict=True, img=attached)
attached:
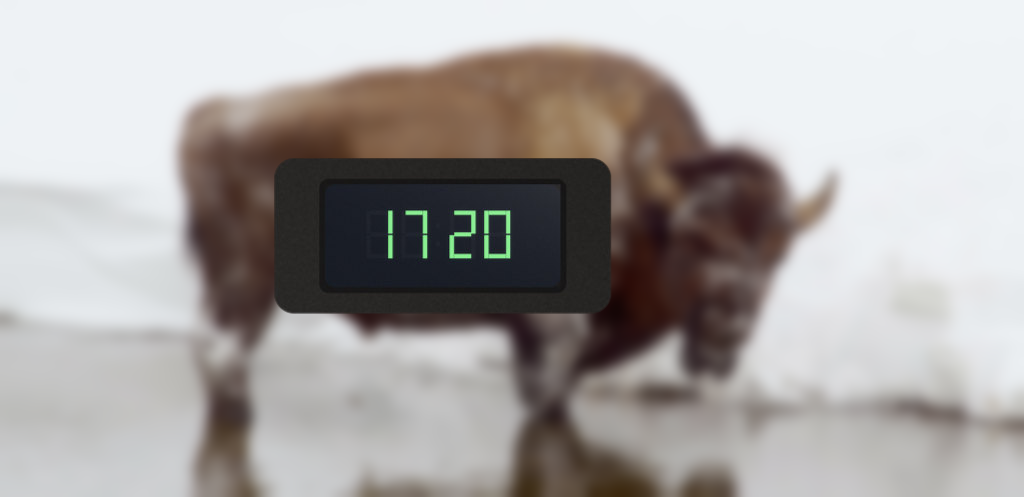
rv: T17:20
